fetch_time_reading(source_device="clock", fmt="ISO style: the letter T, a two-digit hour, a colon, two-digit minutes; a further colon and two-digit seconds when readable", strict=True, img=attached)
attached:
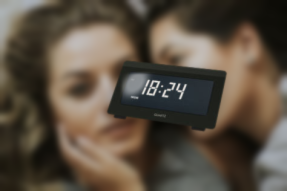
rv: T18:24
